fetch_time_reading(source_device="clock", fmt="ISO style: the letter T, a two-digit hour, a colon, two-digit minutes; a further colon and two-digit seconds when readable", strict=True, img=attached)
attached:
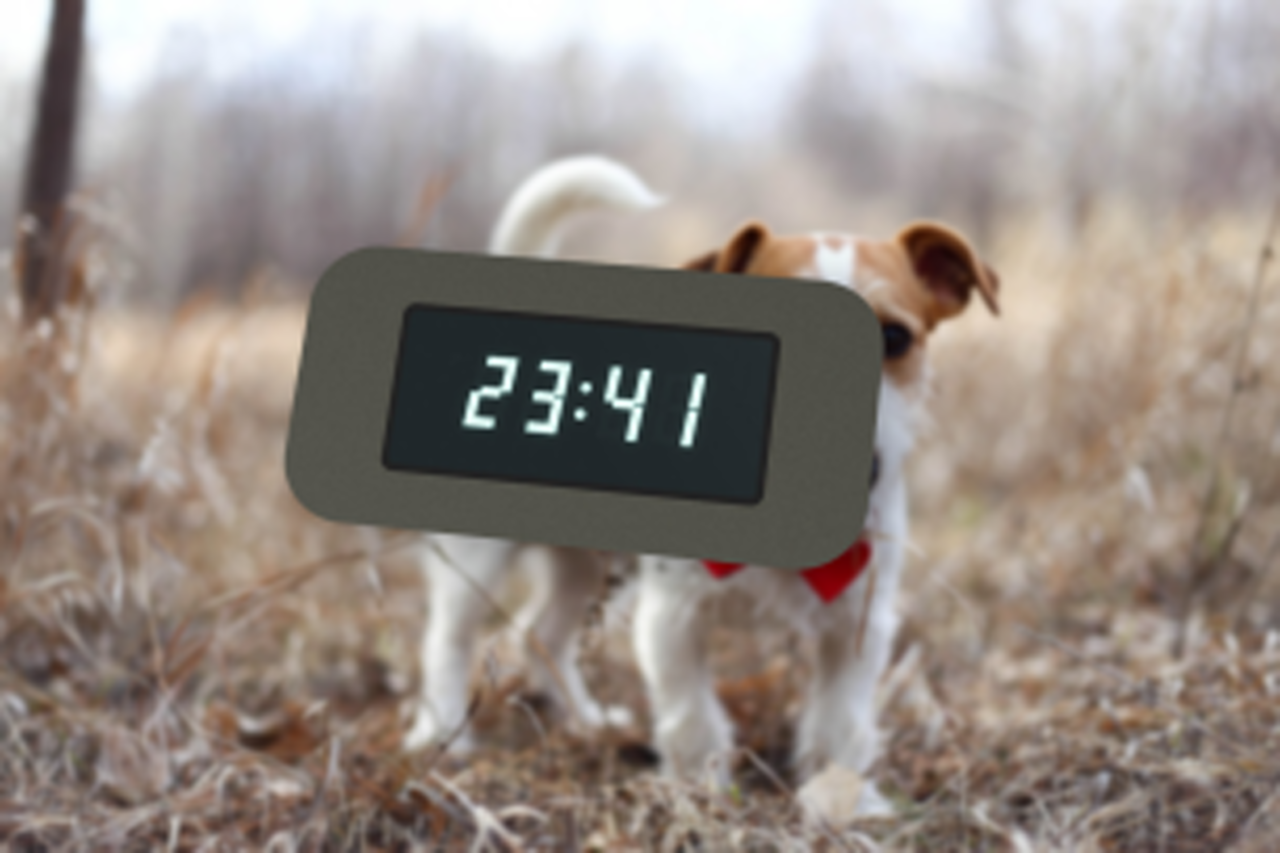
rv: T23:41
